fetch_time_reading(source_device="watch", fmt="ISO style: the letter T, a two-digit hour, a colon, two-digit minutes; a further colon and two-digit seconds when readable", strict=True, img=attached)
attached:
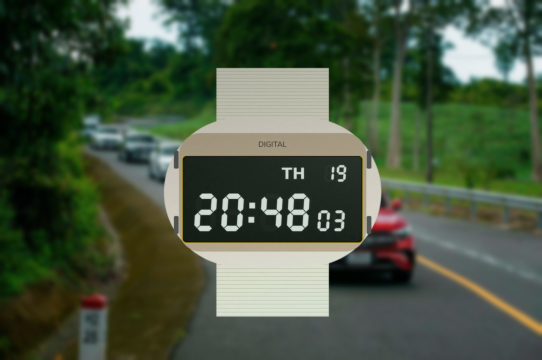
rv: T20:48:03
